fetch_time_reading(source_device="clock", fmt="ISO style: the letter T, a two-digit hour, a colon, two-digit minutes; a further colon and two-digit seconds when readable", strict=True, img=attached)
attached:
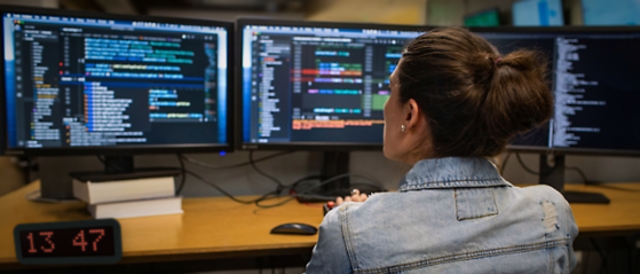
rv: T13:47
